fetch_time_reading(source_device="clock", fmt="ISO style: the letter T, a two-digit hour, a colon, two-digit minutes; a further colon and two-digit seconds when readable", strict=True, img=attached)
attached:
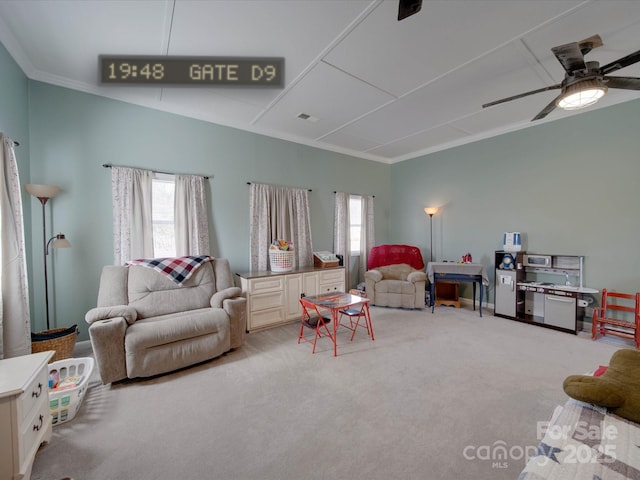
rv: T19:48
